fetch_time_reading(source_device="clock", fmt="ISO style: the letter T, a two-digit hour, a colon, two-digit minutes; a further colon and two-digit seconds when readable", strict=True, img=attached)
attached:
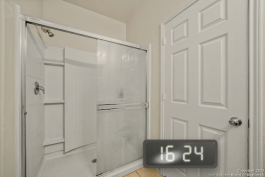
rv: T16:24
